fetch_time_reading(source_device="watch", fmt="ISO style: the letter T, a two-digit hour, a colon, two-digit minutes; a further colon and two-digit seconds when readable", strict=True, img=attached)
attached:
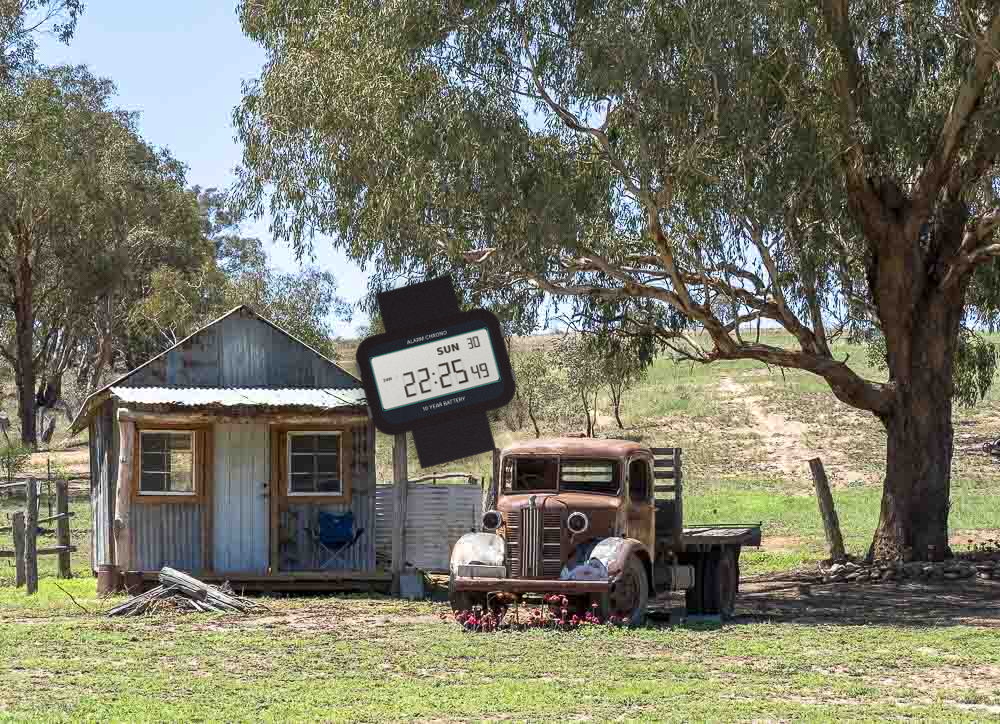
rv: T22:25:49
